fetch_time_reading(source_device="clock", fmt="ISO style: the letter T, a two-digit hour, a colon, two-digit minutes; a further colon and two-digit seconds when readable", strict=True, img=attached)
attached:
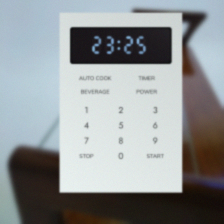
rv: T23:25
